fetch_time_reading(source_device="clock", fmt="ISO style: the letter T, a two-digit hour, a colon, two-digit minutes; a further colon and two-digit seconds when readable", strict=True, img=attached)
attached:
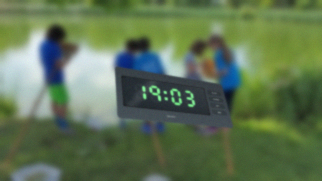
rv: T19:03
